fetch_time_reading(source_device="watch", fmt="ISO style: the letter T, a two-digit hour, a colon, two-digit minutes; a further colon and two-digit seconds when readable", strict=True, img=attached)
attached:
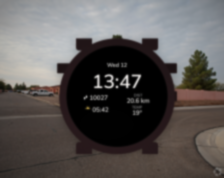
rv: T13:47
